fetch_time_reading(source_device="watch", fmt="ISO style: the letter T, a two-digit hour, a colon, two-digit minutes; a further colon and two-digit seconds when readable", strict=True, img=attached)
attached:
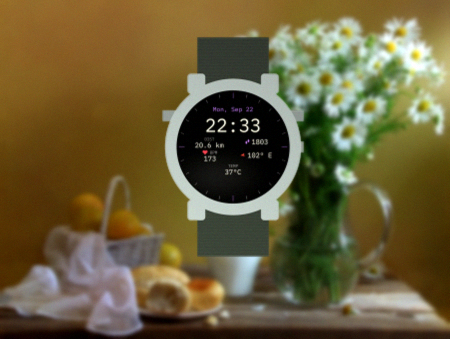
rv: T22:33
